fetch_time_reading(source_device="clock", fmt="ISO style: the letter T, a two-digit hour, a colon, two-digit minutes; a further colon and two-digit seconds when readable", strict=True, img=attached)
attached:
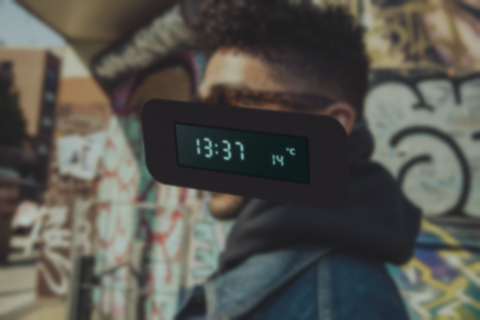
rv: T13:37
